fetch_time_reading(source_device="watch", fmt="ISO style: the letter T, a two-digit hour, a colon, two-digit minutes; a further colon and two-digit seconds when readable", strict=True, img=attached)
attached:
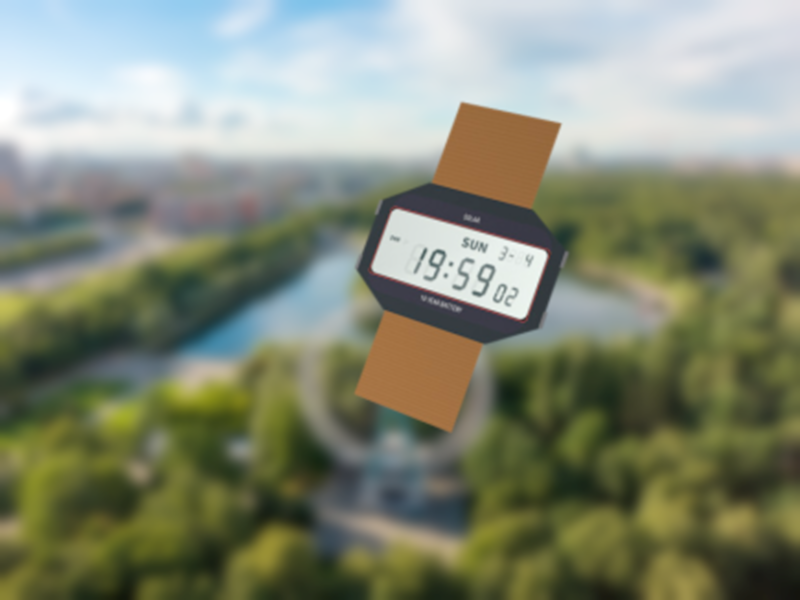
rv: T19:59:02
